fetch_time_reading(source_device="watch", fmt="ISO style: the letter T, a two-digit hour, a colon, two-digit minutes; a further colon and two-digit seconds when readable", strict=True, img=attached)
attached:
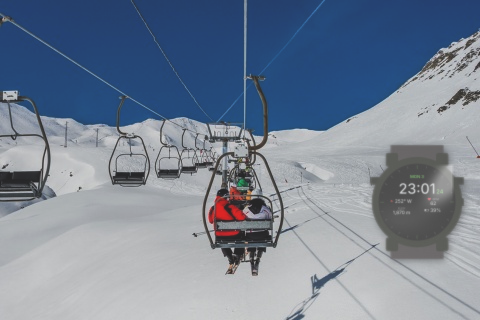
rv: T23:01
